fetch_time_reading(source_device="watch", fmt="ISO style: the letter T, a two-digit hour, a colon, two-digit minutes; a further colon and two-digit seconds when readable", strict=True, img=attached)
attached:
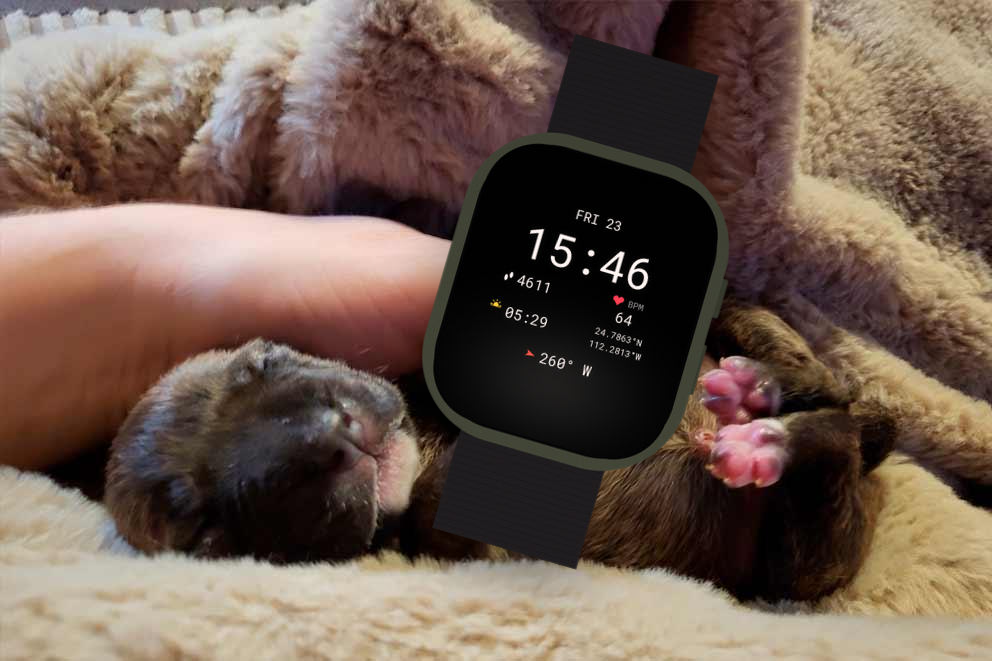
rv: T15:46
